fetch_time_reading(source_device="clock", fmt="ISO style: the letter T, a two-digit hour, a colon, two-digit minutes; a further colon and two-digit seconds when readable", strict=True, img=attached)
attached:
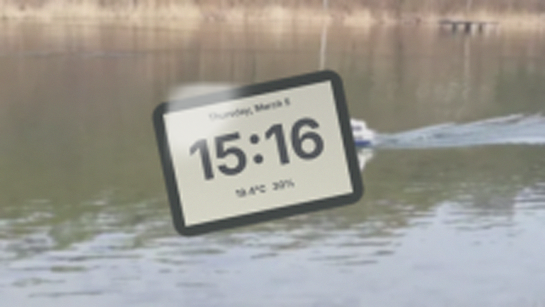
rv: T15:16
